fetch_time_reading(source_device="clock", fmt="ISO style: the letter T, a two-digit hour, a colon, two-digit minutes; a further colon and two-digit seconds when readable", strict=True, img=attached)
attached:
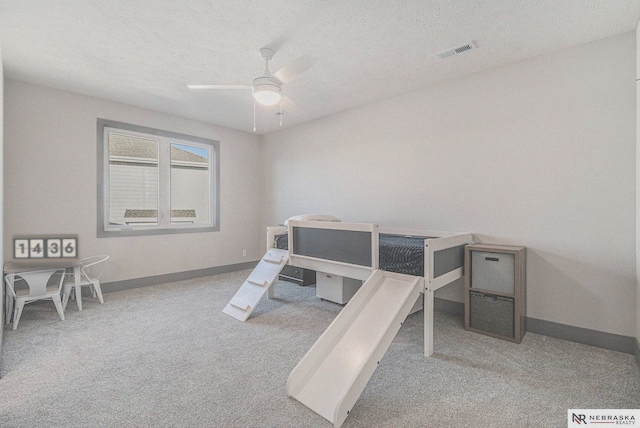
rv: T14:36
